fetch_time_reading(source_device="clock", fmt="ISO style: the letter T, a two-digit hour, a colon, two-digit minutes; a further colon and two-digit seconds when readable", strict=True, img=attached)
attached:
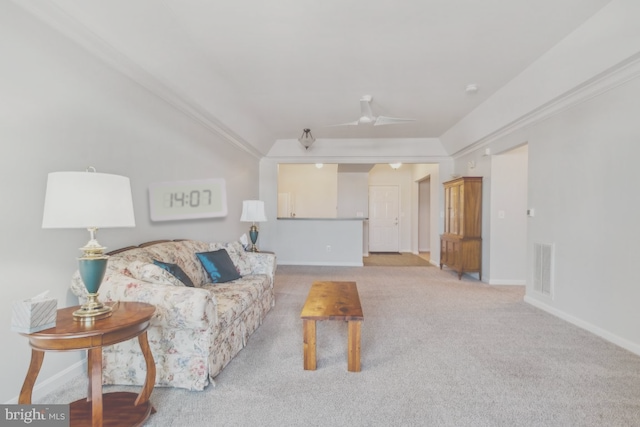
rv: T14:07
